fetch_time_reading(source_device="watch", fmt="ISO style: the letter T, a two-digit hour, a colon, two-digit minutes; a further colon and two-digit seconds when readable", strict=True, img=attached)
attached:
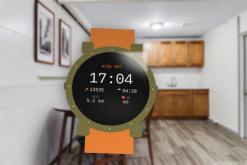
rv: T17:04
